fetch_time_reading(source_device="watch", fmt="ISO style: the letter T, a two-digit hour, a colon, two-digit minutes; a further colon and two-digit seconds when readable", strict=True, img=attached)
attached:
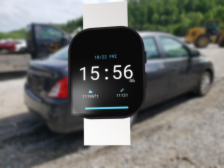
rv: T15:56
